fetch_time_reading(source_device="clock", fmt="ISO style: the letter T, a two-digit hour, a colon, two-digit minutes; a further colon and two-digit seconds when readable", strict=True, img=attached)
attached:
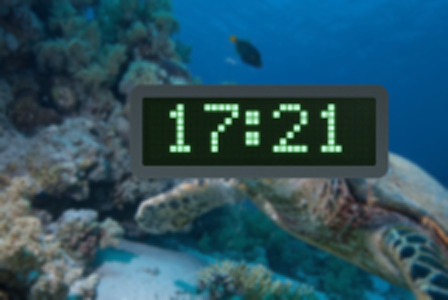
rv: T17:21
